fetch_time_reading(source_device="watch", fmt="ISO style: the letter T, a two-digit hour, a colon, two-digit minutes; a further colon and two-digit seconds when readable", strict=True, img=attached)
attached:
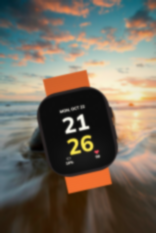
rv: T21:26
